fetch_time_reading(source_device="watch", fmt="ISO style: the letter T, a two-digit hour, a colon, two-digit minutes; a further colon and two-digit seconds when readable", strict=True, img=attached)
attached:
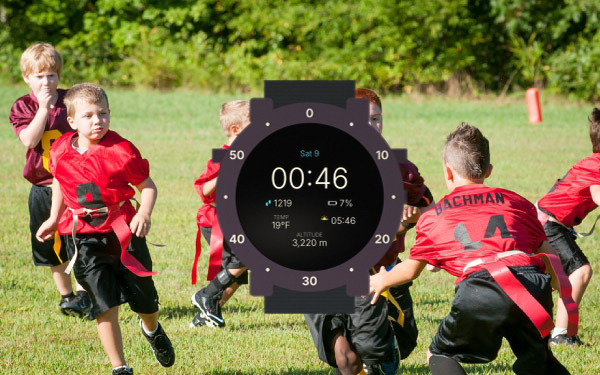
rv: T00:46
